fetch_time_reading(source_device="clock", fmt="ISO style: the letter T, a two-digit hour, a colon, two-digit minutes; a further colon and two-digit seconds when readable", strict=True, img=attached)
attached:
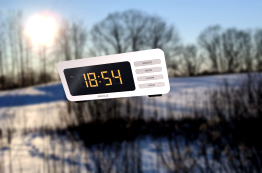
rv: T18:54
